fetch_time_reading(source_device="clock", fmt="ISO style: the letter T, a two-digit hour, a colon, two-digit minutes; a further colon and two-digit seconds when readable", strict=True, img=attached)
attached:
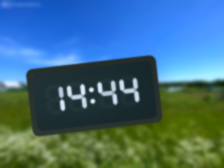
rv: T14:44
